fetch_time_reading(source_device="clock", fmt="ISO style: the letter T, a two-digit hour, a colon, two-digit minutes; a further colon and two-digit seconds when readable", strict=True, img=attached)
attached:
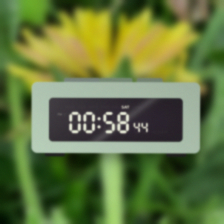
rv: T00:58:44
